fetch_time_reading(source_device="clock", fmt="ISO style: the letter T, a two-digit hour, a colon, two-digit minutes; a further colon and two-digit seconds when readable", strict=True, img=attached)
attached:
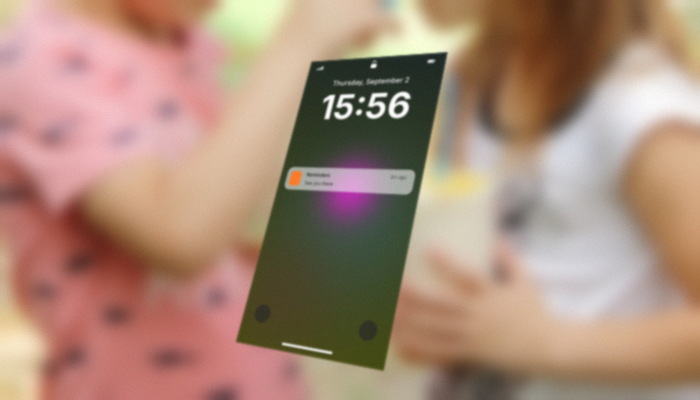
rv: T15:56
